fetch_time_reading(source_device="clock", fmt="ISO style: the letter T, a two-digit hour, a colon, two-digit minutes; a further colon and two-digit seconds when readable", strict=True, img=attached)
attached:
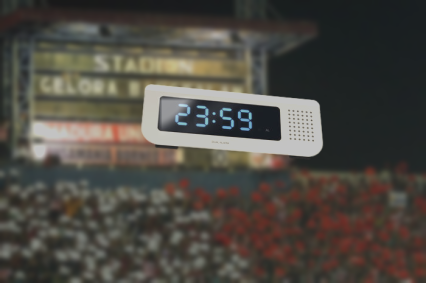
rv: T23:59
